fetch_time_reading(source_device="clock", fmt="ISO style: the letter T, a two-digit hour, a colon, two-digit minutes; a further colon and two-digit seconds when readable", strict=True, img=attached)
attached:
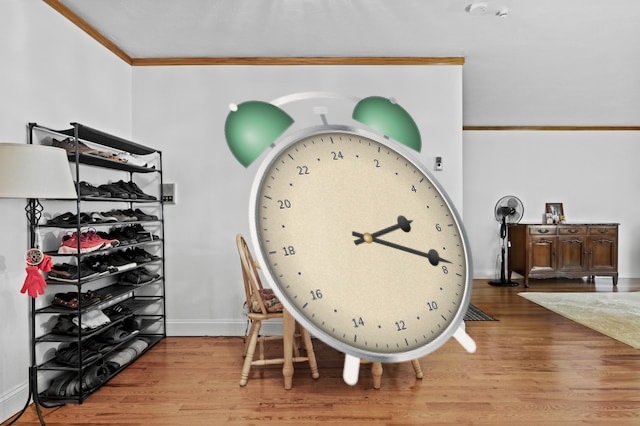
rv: T05:19
